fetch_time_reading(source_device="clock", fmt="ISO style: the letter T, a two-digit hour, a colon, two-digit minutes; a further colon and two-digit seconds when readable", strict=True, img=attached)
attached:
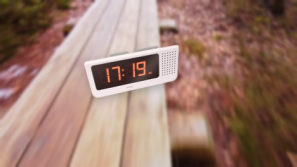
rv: T17:19
